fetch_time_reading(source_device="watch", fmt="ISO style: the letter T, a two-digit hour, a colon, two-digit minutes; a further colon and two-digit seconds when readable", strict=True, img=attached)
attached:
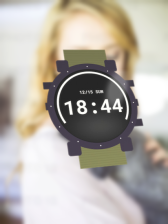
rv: T18:44
